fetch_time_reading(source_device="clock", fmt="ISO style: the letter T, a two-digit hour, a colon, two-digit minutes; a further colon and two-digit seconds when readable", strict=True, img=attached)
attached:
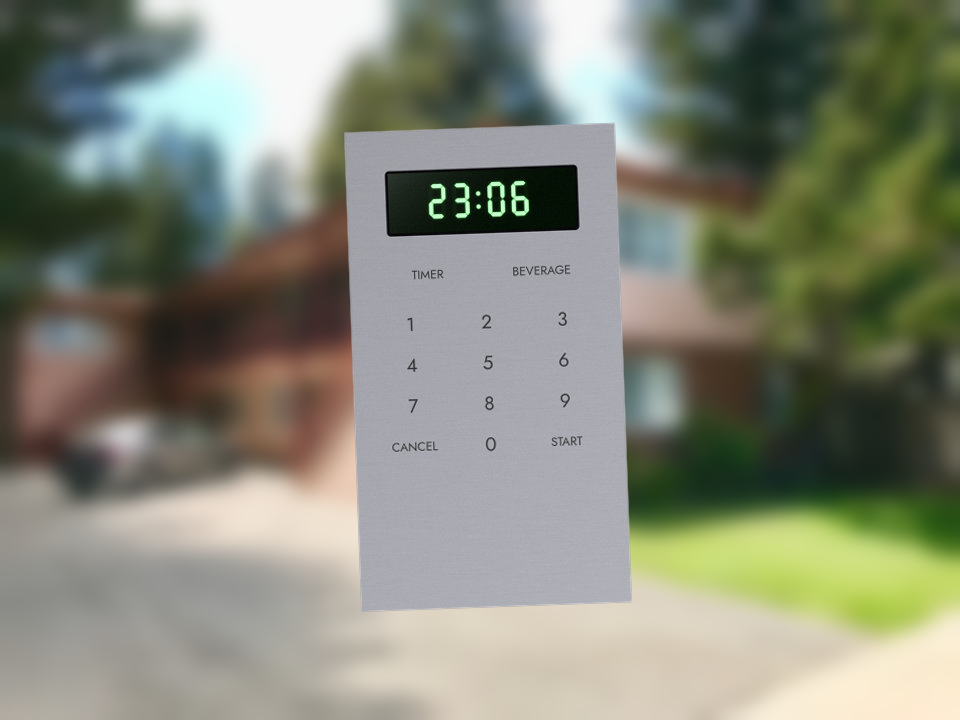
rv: T23:06
